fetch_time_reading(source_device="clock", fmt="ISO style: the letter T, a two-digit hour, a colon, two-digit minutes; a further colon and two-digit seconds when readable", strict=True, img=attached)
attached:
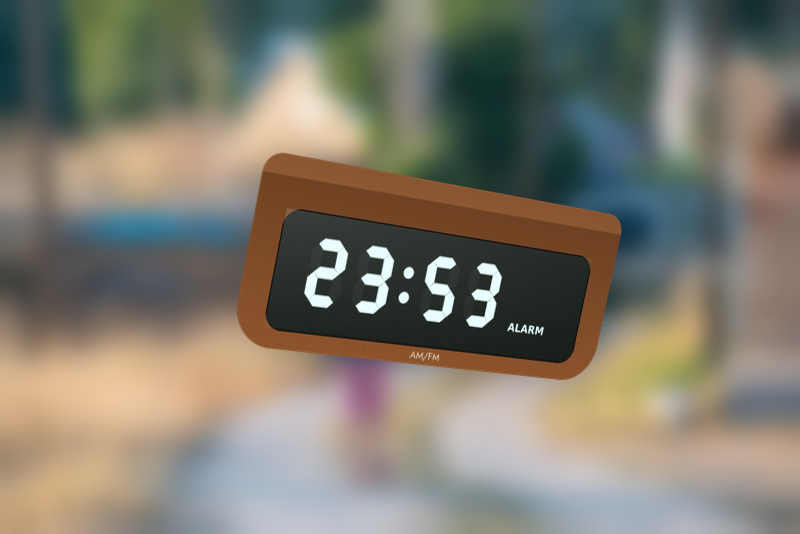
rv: T23:53
